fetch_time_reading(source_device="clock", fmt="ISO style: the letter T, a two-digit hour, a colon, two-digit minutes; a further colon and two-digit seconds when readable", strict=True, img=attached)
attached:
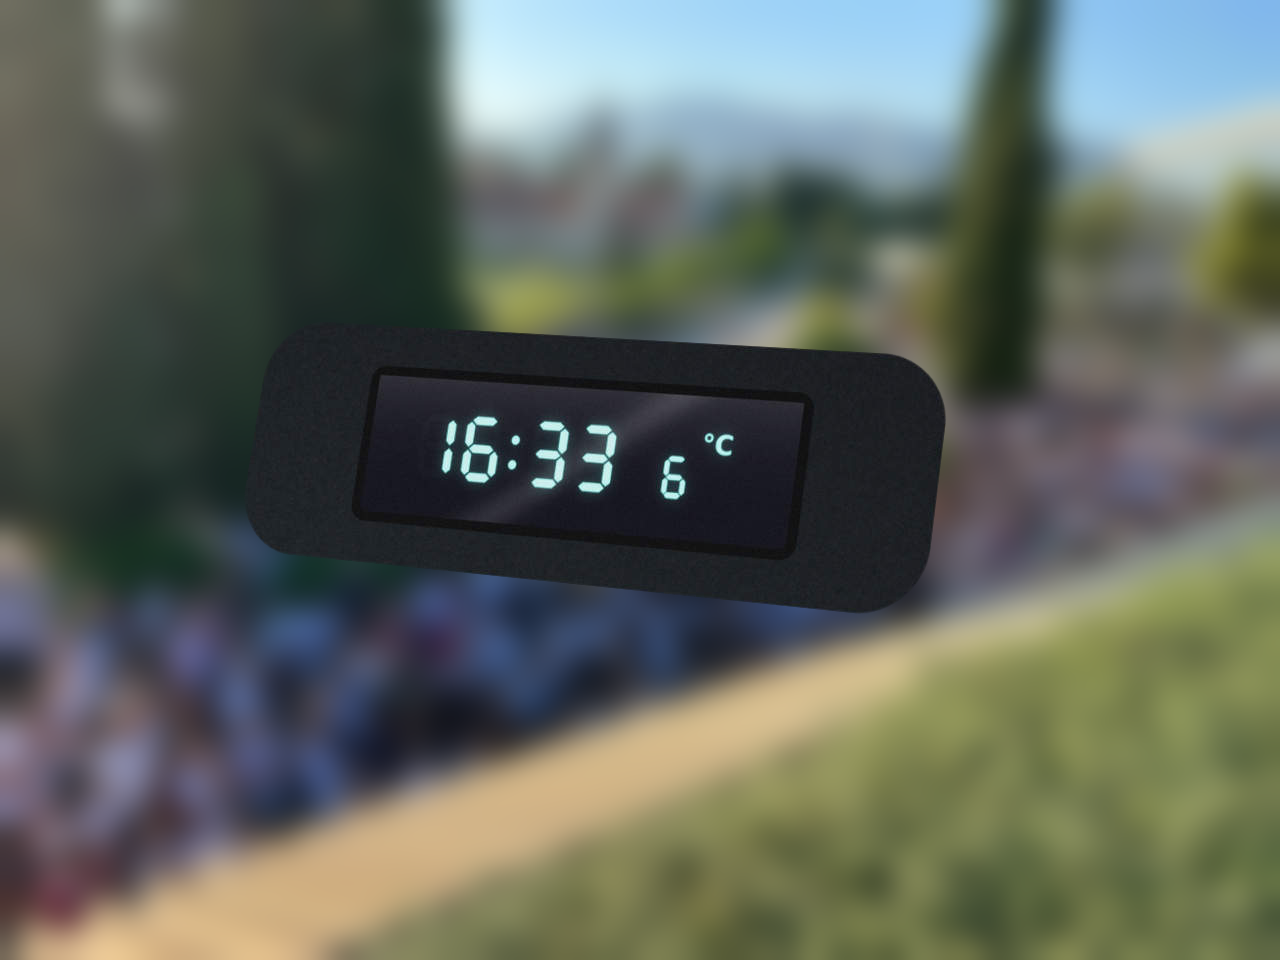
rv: T16:33
